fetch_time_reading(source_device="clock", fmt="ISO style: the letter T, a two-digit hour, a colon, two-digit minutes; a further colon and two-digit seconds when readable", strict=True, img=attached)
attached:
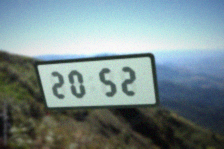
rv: T20:52
